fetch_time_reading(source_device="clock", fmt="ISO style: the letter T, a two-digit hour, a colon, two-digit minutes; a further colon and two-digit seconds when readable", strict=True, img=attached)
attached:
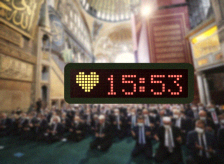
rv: T15:53
